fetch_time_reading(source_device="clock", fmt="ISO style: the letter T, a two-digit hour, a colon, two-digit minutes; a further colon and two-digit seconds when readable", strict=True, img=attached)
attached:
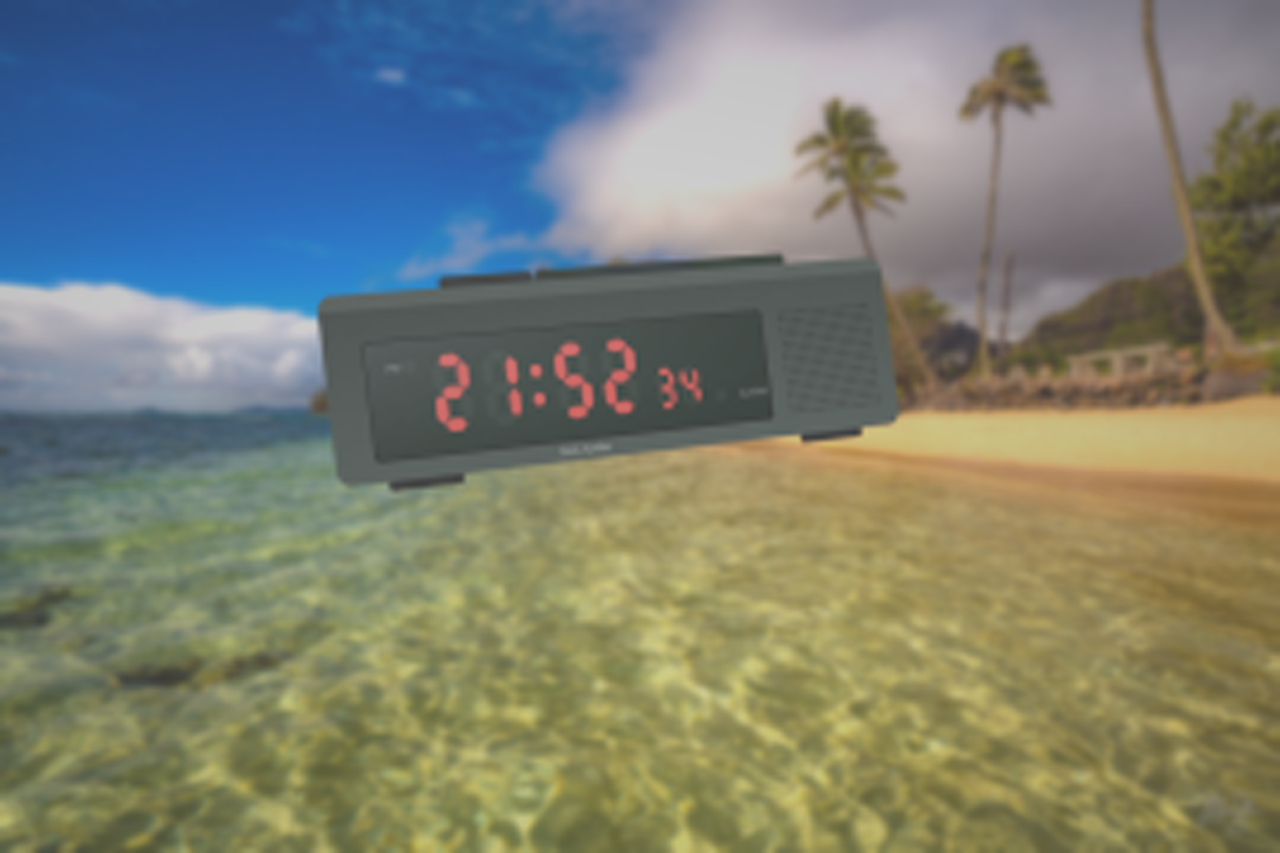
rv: T21:52:34
